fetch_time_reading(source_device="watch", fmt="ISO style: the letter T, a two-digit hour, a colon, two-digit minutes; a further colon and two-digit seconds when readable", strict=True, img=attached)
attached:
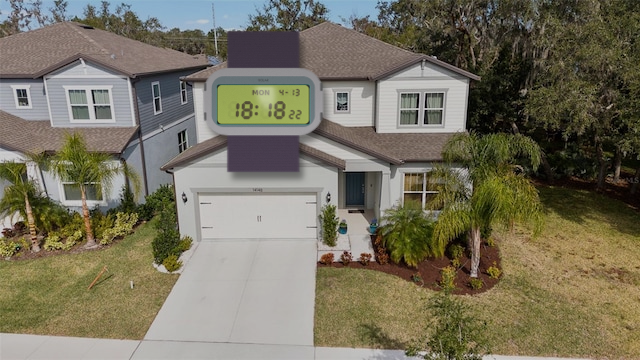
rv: T18:18:22
